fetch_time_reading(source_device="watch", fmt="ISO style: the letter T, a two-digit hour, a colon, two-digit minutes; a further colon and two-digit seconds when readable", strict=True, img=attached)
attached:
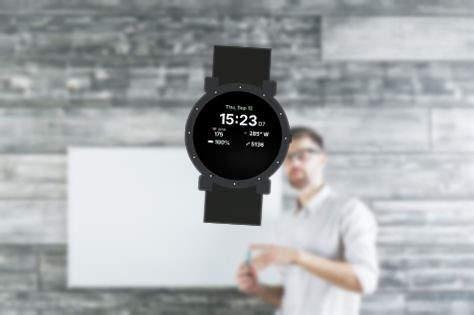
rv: T15:23
